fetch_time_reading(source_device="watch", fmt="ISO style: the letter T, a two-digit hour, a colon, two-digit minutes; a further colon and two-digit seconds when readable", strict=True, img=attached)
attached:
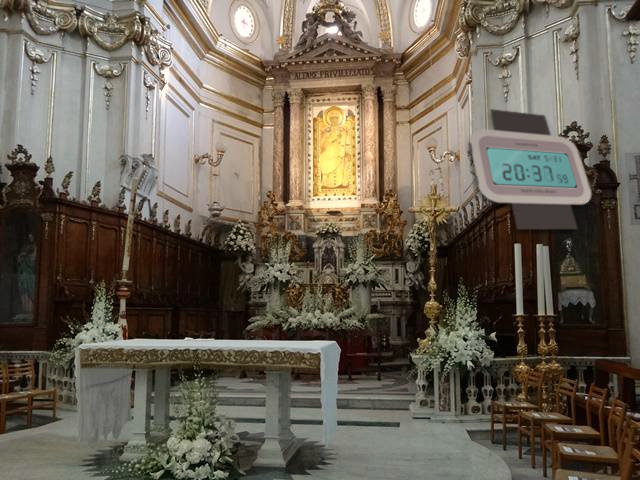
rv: T20:37
